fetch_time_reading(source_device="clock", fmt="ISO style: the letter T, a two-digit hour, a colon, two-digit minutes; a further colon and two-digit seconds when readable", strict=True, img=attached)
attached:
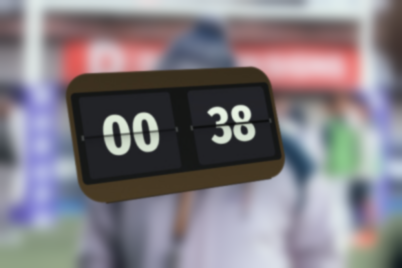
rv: T00:38
